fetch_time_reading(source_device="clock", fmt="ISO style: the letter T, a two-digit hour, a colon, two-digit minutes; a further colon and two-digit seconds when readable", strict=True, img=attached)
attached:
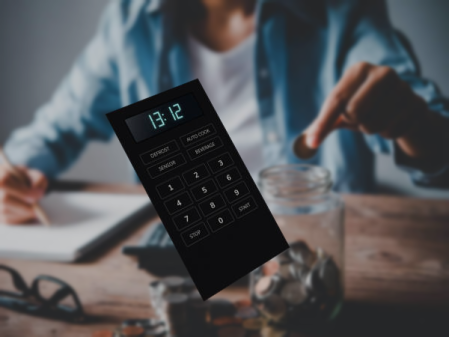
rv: T13:12
